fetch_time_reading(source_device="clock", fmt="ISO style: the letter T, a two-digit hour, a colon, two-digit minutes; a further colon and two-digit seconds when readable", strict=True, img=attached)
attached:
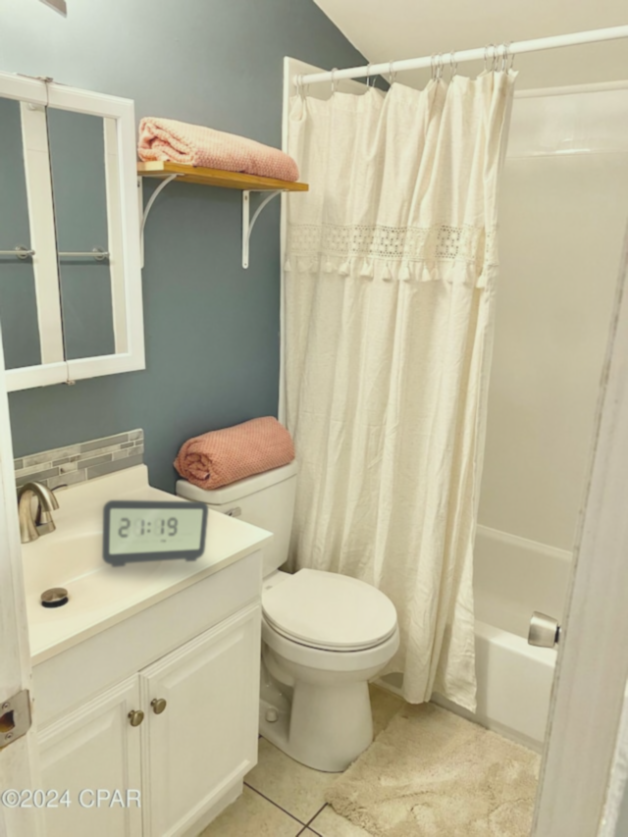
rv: T21:19
